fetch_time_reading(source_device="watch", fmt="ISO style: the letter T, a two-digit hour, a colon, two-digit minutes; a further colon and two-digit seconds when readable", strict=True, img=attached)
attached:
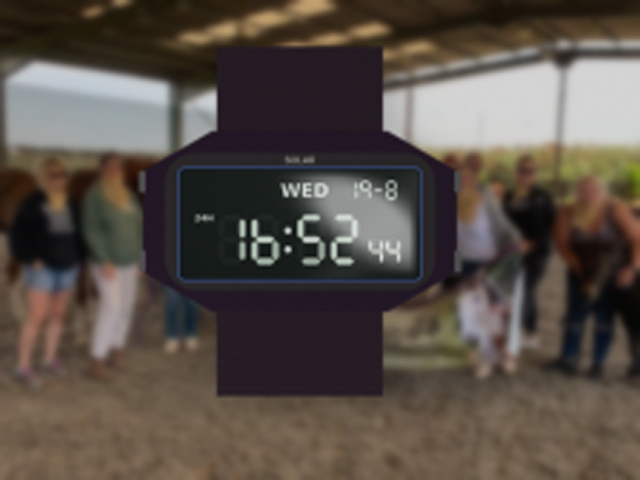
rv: T16:52:44
